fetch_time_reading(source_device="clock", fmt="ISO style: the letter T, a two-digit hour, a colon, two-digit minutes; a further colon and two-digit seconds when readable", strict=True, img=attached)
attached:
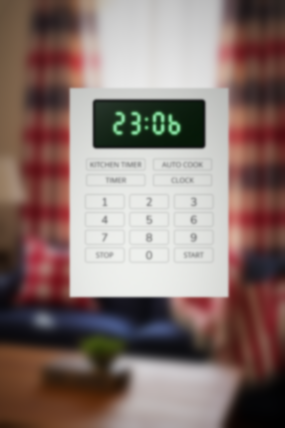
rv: T23:06
